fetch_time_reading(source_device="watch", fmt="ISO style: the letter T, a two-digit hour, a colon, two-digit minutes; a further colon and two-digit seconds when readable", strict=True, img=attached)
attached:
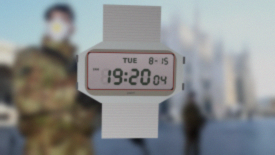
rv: T19:20:04
